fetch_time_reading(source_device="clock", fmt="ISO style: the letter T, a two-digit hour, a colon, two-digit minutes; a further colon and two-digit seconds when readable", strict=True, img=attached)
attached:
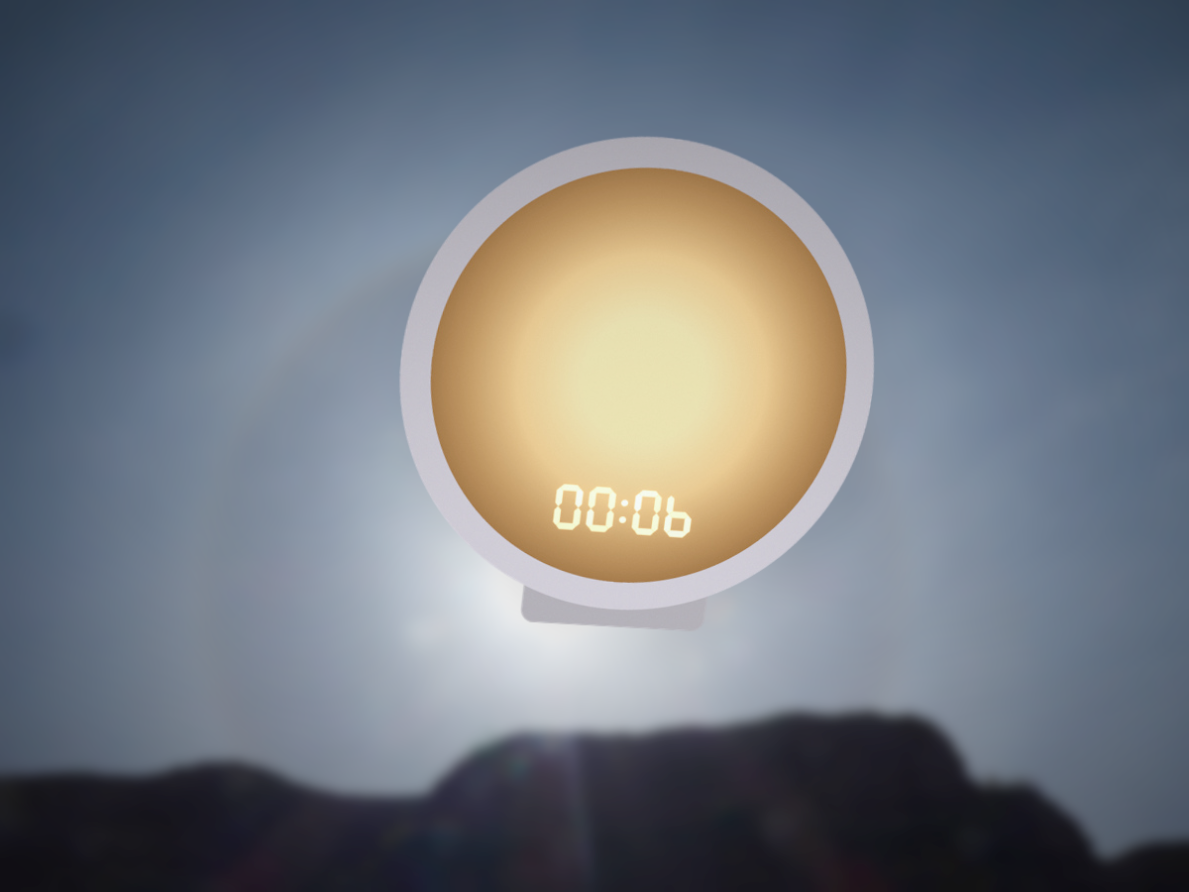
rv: T00:06
